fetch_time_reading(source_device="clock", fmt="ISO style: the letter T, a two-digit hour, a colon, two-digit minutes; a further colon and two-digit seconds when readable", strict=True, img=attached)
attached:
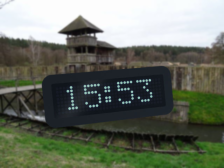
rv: T15:53
